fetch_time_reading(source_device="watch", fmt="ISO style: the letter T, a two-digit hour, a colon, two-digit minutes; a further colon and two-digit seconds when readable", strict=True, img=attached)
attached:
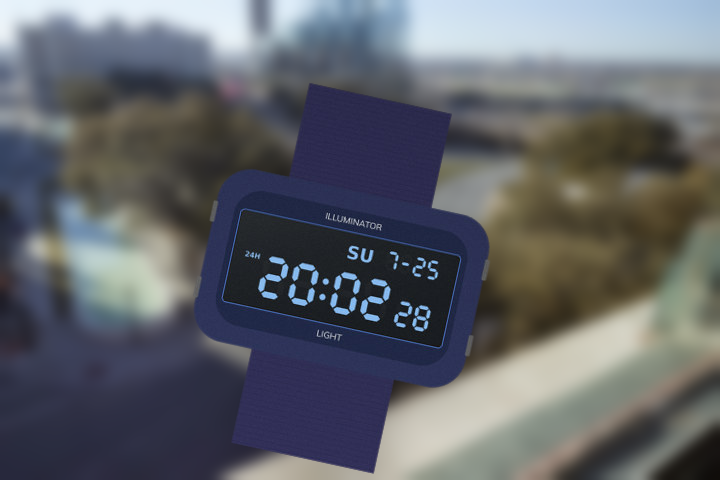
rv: T20:02:28
